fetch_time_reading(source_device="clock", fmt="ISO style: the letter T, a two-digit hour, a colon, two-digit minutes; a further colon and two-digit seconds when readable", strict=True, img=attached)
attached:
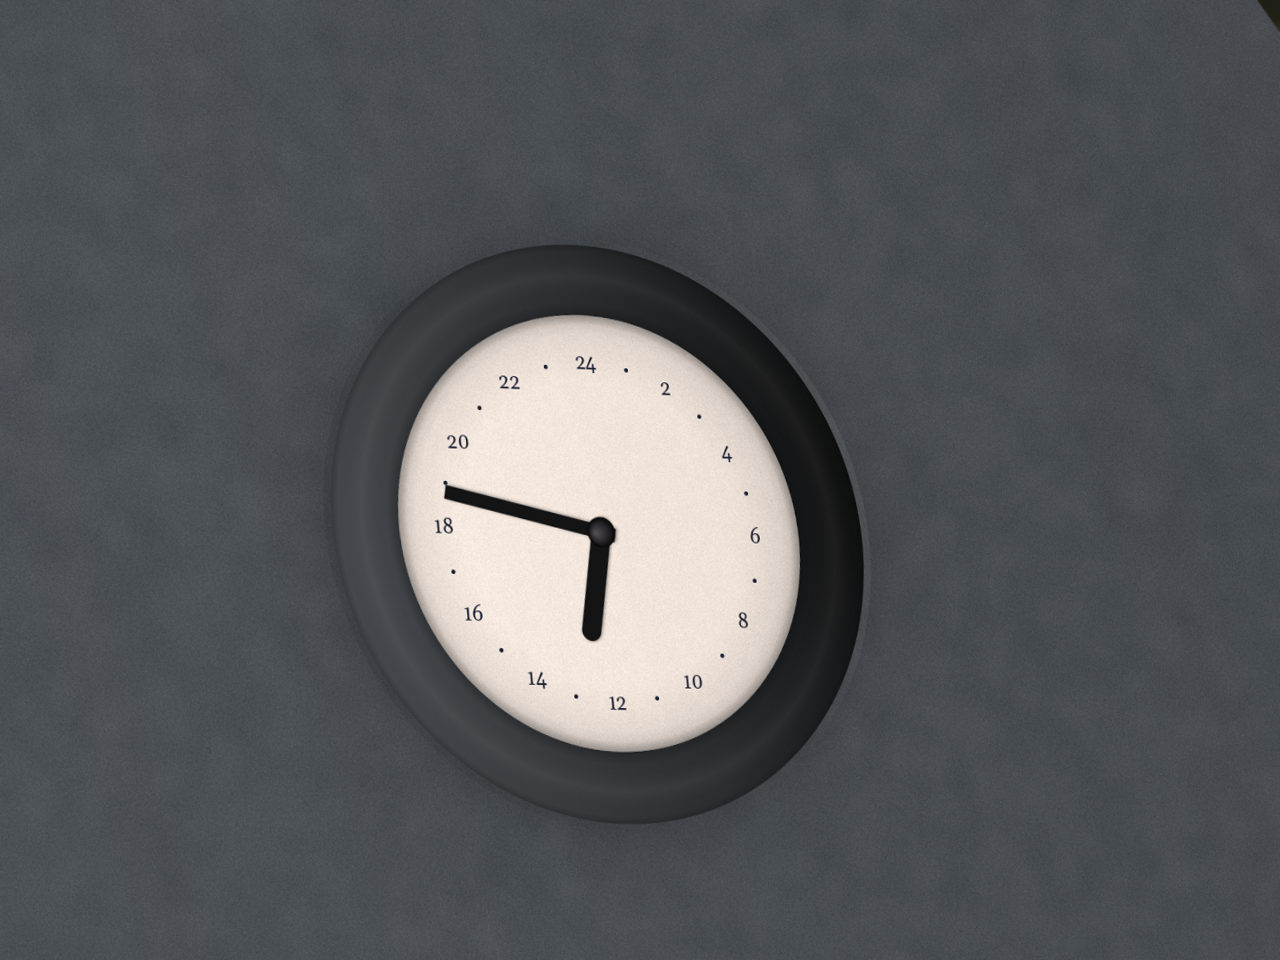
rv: T12:47
